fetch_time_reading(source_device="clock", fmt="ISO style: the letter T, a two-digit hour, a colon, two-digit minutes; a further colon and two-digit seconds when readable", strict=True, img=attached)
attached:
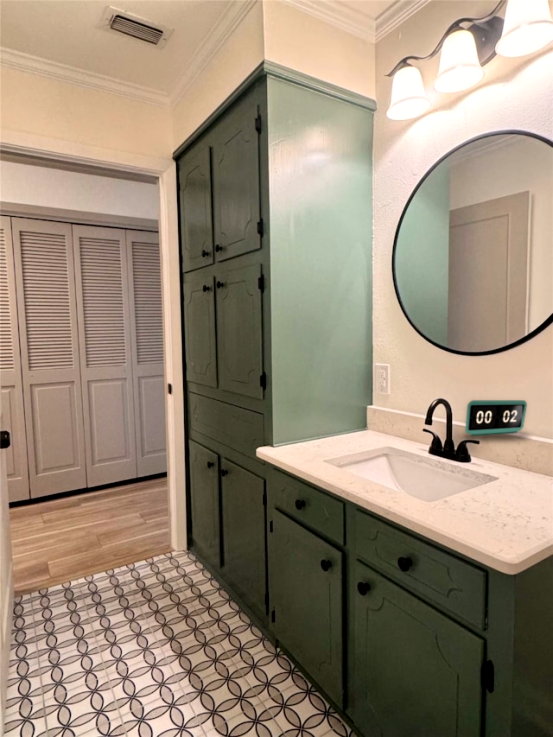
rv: T00:02
